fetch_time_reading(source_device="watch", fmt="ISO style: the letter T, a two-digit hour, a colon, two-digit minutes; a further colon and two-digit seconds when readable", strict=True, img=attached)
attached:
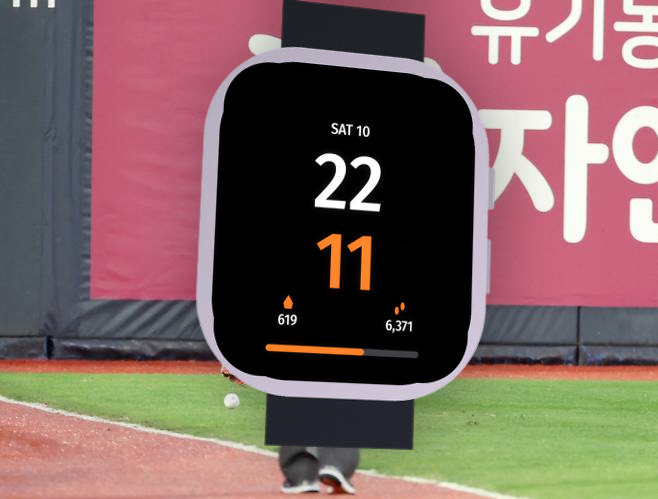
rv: T22:11
